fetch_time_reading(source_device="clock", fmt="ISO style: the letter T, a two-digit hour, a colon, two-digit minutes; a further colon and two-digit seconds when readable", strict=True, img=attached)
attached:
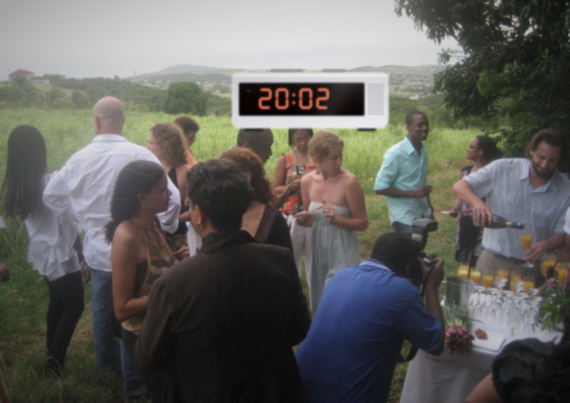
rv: T20:02
